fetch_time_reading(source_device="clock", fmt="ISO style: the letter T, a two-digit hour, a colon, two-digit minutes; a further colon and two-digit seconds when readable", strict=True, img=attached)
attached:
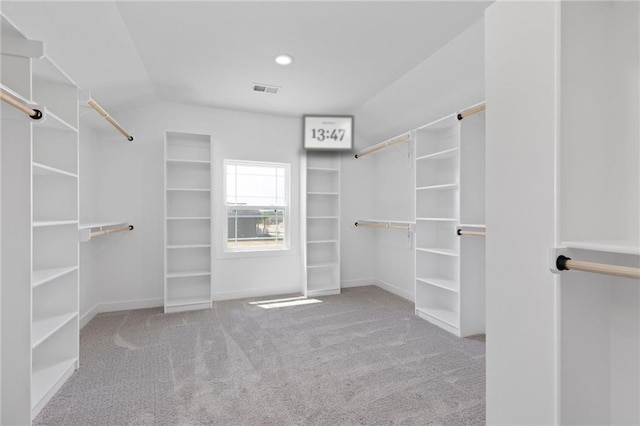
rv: T13:47
